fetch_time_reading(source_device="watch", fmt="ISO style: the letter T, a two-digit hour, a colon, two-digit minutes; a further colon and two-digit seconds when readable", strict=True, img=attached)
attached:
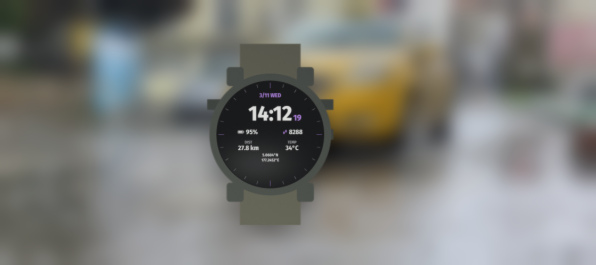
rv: T14:12:19
